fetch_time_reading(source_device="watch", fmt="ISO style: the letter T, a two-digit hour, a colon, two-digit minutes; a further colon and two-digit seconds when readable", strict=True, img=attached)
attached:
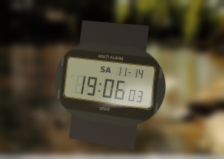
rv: T19:06:03
